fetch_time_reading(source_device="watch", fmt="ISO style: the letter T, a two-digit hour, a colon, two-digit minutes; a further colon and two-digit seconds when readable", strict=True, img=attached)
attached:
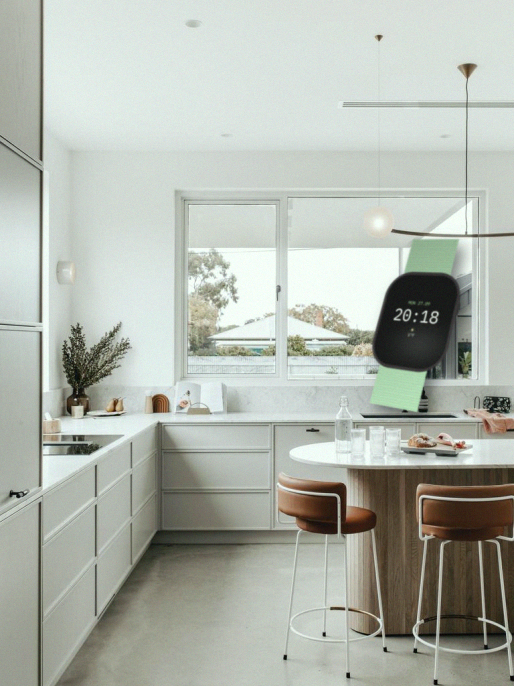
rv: T20:18
